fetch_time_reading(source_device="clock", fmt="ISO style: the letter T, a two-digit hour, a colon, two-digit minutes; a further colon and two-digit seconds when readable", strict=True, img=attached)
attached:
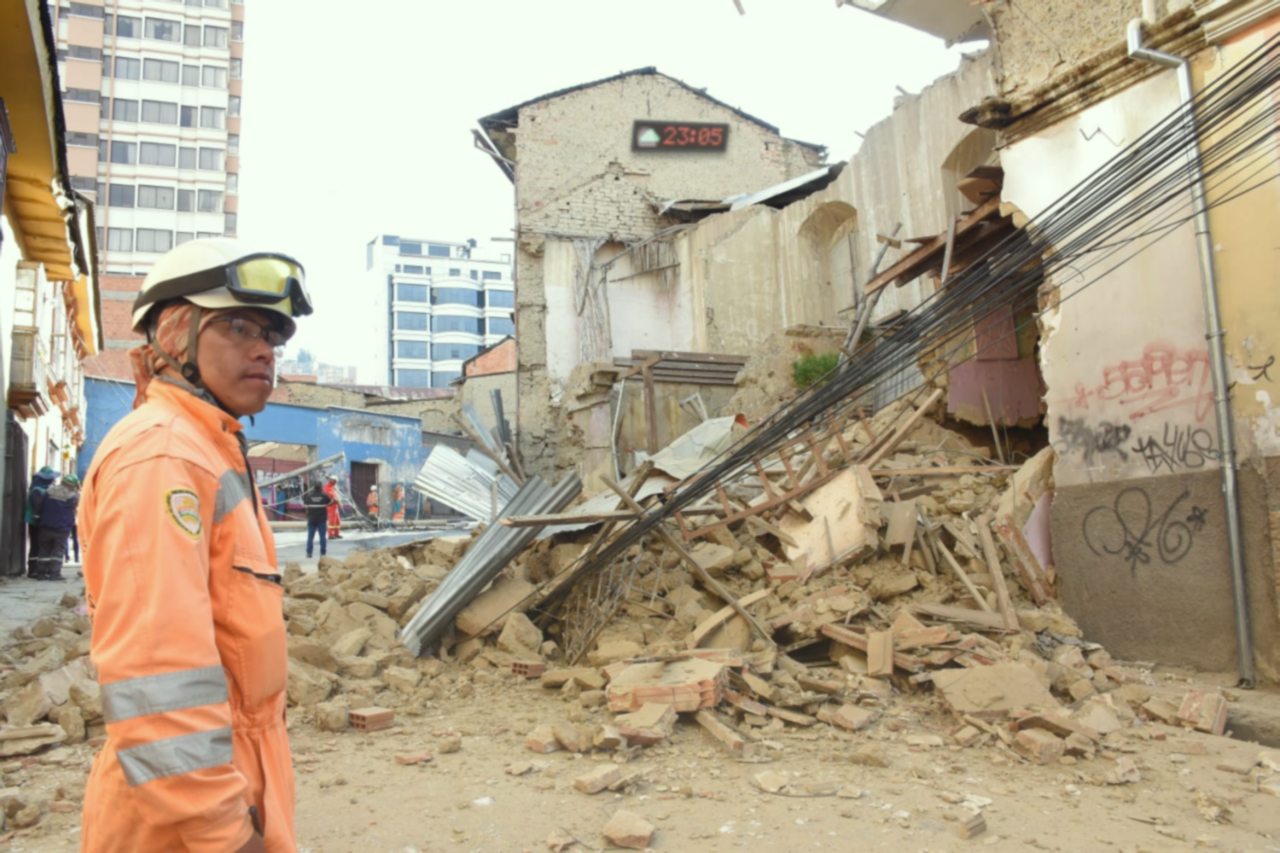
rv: T23:05
